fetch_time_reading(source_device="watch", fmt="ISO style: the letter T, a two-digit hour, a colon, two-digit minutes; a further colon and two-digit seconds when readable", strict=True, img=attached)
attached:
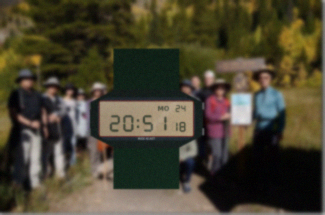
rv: T20:51:18
